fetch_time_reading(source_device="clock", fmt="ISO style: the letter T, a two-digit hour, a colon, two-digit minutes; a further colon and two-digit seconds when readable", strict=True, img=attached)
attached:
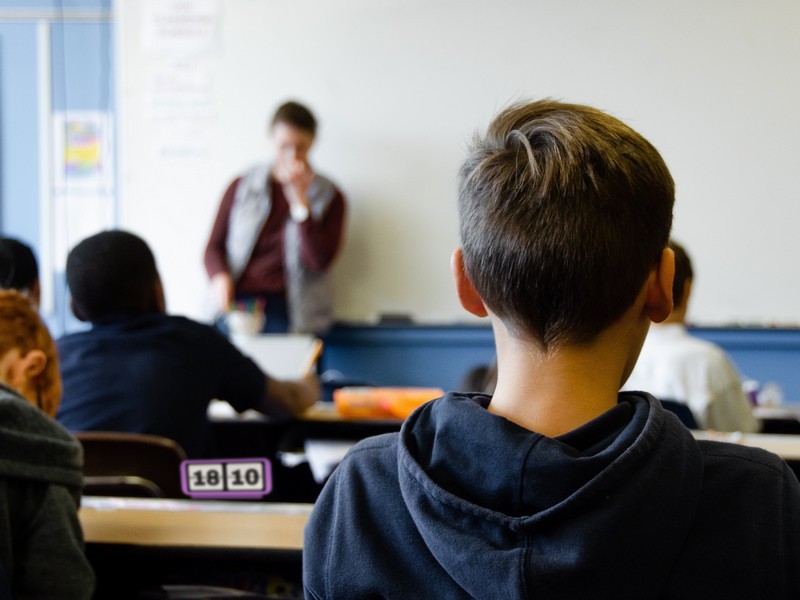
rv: T18:10
